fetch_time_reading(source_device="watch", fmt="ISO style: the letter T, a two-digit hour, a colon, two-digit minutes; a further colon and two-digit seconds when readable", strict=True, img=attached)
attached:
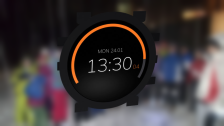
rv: T13:30
